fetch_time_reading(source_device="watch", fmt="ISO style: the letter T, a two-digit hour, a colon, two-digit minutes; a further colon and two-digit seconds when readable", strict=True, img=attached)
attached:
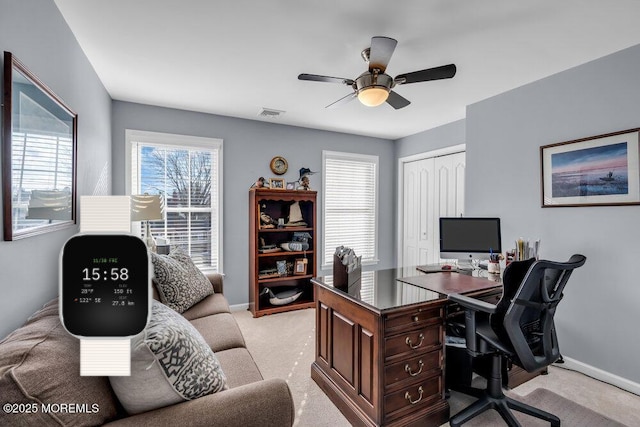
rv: T15:58
